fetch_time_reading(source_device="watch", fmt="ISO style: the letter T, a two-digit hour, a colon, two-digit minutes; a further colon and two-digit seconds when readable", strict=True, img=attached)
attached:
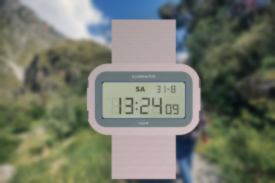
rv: T13:24:09
